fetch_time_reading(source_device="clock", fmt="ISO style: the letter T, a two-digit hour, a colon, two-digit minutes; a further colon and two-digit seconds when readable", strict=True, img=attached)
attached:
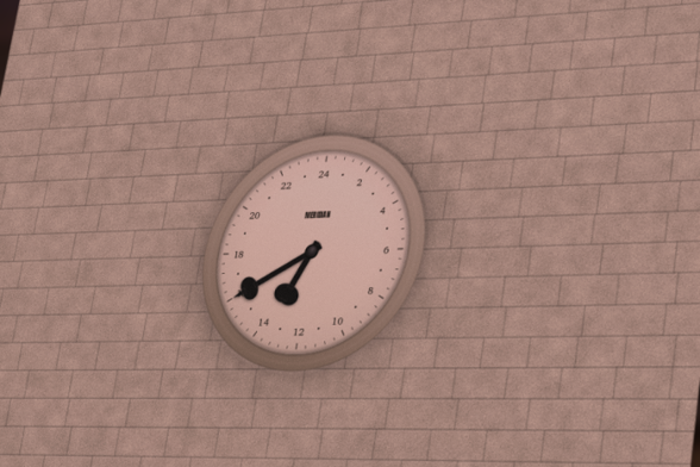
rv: T13:40
